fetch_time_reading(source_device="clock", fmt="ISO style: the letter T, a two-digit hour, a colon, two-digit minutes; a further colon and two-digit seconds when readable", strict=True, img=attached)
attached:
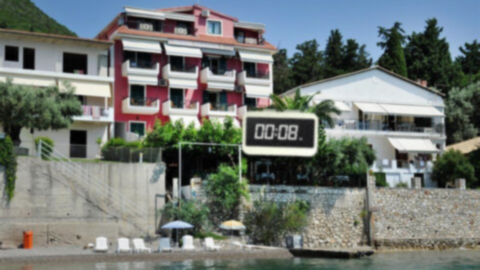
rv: T00:08
